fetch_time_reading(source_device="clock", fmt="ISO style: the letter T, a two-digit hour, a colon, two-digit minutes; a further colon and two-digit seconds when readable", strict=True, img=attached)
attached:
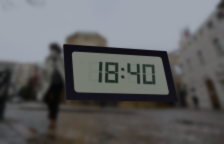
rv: T18:40
